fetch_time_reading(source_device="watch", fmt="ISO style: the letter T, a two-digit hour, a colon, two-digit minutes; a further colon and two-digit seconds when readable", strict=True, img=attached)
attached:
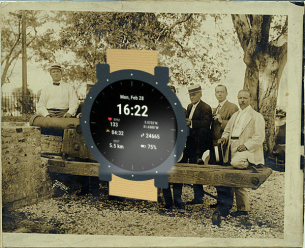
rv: T16:22
